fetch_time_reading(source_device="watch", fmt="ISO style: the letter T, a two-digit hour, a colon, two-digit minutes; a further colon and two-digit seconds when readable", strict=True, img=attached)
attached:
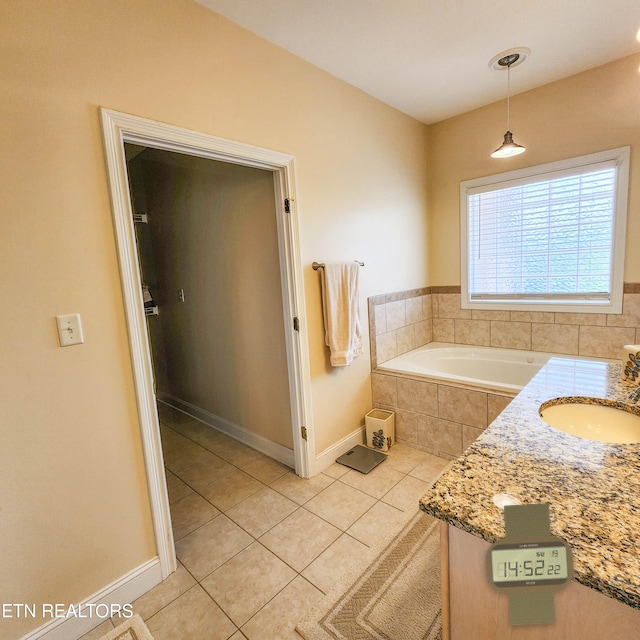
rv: T14:52:22
